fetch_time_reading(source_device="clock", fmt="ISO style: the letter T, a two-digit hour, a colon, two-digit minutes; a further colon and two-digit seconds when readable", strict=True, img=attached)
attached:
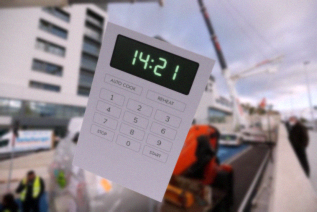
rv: T14:21
